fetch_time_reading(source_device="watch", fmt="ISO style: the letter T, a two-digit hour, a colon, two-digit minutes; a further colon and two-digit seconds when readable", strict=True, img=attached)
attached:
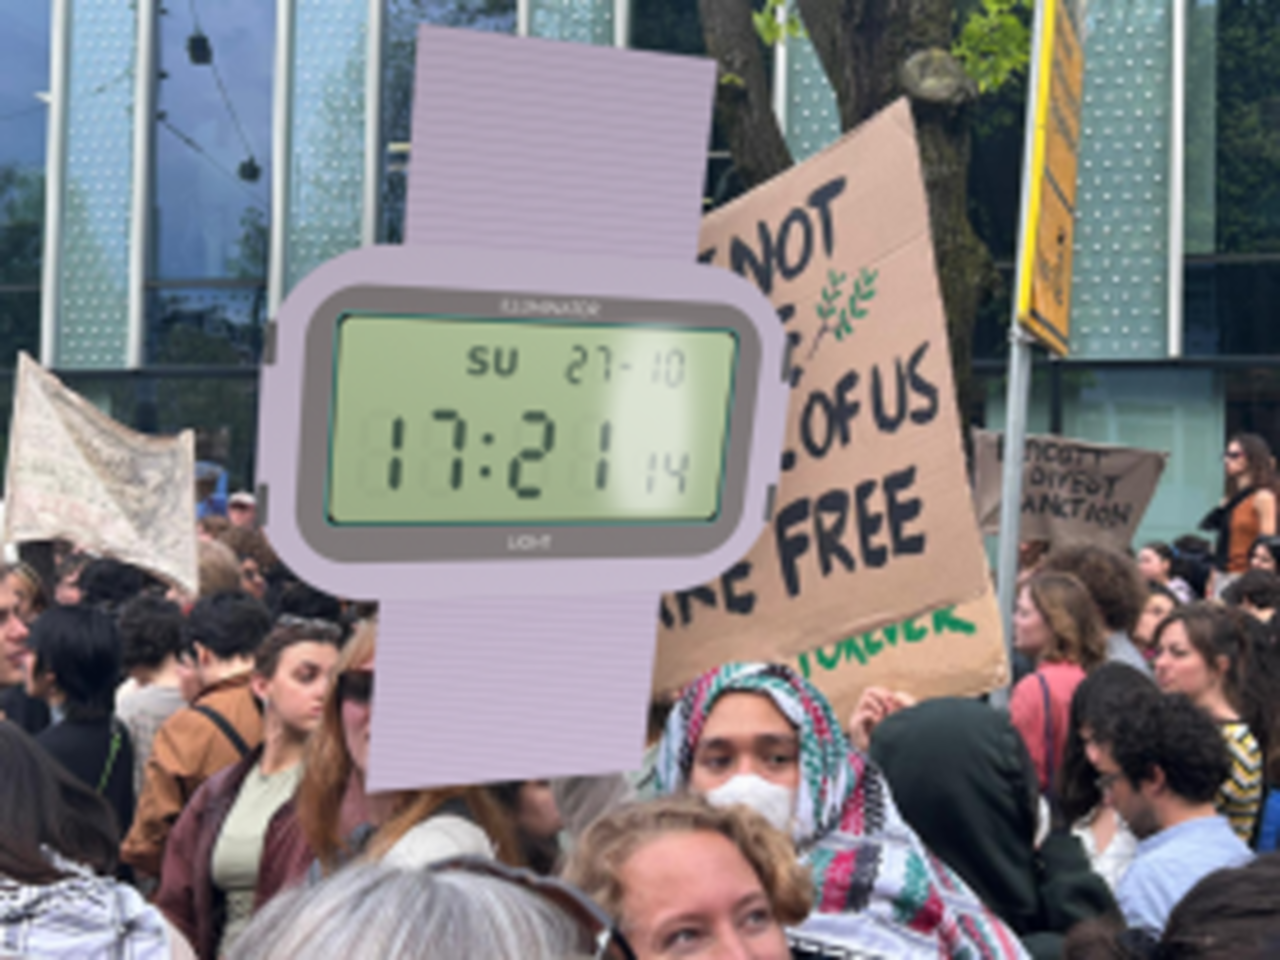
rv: T17:21:14
